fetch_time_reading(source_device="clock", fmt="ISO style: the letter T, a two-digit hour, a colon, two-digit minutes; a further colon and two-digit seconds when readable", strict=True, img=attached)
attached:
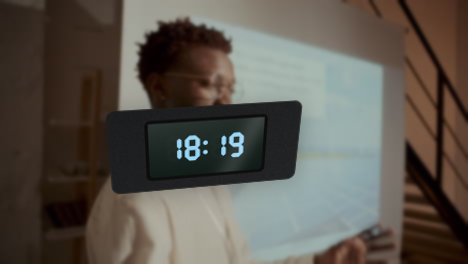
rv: T18:19
